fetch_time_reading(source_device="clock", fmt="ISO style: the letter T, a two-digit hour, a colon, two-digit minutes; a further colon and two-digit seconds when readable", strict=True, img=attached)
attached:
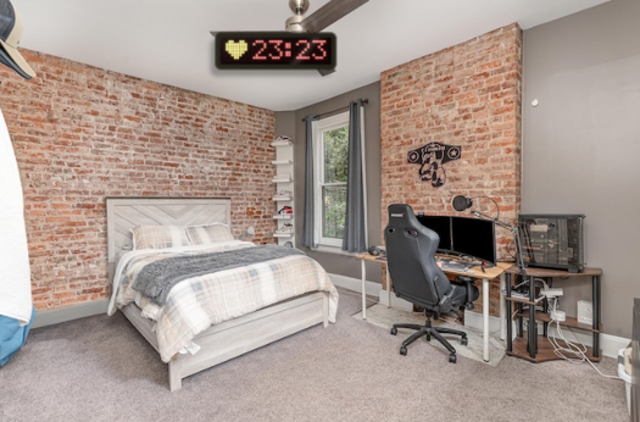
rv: T23:23
